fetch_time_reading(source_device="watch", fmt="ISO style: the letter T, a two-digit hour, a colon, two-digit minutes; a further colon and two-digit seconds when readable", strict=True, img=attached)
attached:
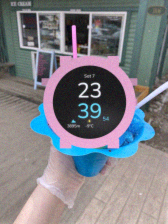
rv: T23:39
